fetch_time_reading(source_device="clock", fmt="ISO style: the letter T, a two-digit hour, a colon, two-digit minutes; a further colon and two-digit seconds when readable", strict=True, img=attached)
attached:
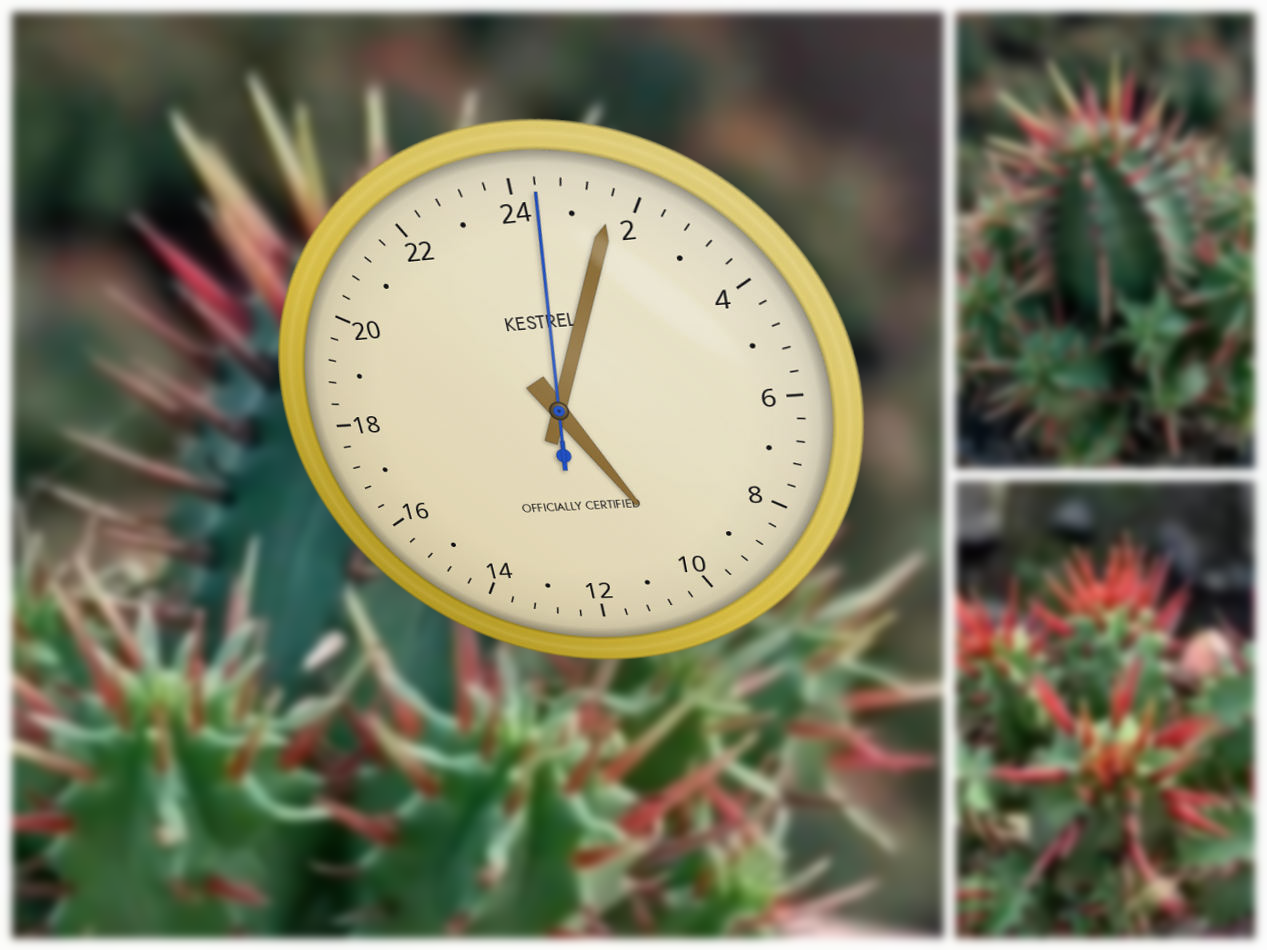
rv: T10:04:01
